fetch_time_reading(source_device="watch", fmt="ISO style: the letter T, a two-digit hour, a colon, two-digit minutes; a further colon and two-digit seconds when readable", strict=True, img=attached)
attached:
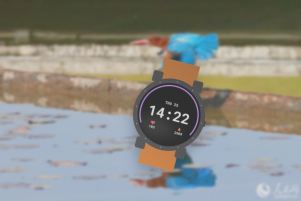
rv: T14:22
